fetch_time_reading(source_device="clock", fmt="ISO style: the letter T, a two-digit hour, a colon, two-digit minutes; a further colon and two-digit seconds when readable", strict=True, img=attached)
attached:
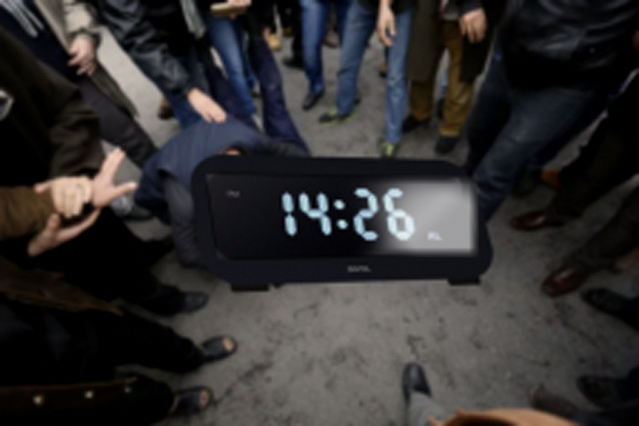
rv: T14:26
